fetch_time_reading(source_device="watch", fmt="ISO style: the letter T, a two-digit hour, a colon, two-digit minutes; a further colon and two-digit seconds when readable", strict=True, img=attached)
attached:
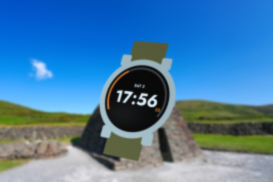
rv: T17:56
